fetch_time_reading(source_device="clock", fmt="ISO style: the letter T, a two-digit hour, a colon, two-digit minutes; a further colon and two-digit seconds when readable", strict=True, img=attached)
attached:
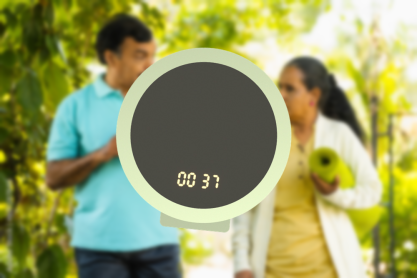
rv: T00:37
